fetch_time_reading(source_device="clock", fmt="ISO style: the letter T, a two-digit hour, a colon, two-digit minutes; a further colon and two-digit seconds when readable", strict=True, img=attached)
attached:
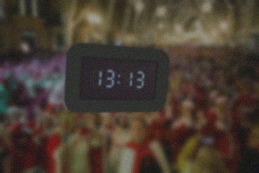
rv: T13:13
